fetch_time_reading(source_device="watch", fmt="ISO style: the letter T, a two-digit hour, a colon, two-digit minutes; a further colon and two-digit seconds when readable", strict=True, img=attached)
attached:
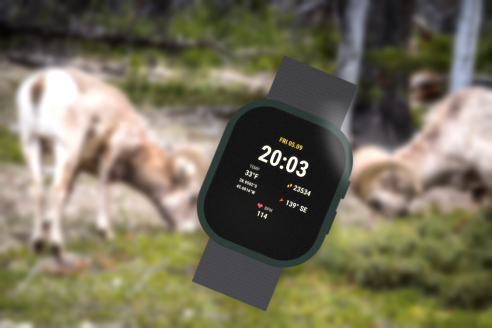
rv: T20:03
